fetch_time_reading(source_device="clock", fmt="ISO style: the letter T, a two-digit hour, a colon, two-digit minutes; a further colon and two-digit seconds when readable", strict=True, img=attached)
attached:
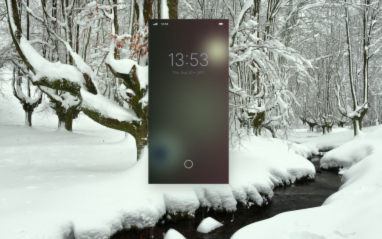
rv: T13:53
